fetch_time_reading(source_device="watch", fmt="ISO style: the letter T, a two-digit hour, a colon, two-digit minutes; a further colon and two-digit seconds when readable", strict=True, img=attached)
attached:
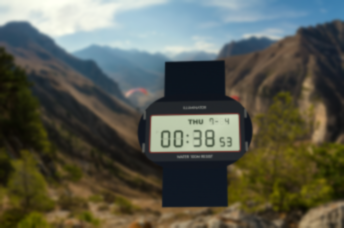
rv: T00:38
